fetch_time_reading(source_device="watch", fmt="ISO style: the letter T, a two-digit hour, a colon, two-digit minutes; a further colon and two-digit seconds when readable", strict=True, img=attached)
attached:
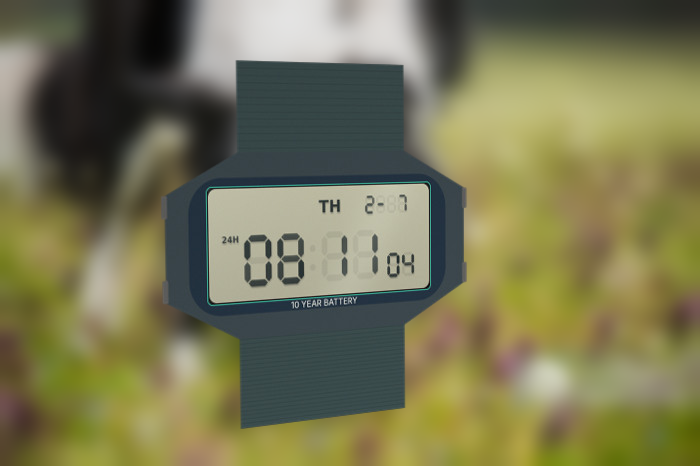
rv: T08:11:04
